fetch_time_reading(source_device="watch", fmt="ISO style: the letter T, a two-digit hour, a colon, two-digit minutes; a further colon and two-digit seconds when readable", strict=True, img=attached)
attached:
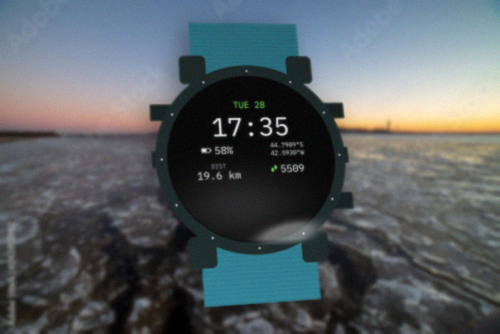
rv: T17:35
